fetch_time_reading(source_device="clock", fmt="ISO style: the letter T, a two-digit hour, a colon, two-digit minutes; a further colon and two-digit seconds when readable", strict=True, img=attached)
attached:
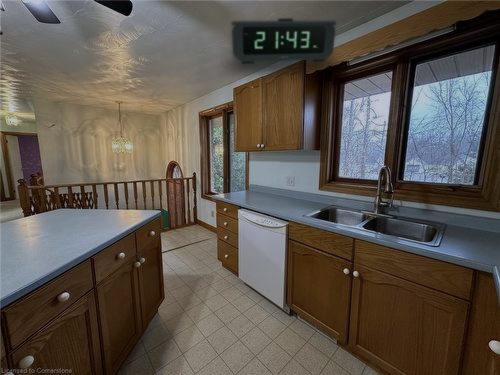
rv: T21:43
